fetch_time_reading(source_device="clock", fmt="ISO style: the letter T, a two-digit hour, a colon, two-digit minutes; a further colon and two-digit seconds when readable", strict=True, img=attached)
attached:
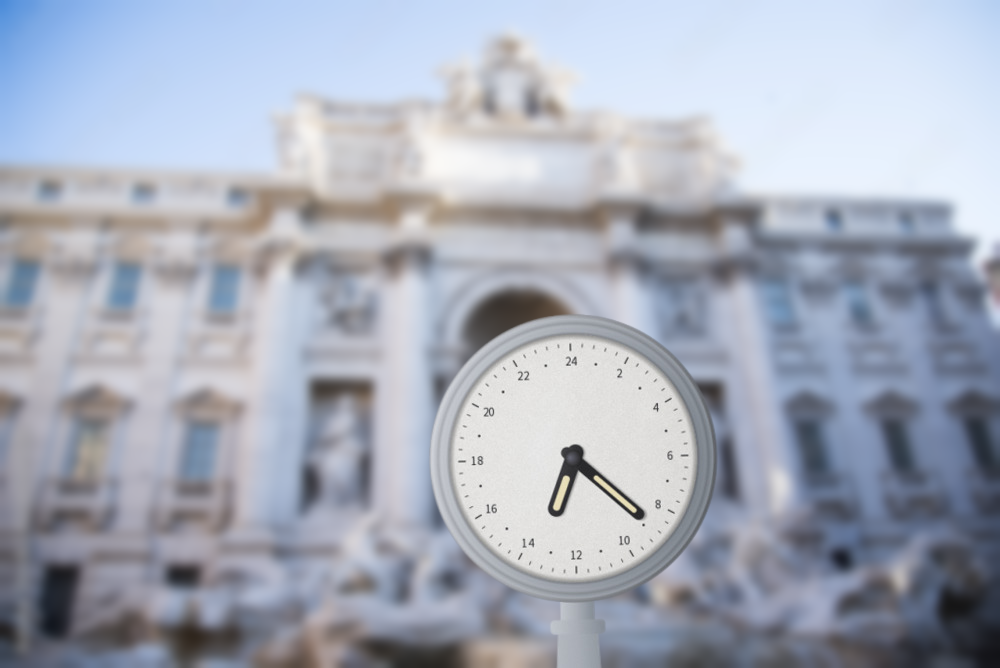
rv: T13:22
